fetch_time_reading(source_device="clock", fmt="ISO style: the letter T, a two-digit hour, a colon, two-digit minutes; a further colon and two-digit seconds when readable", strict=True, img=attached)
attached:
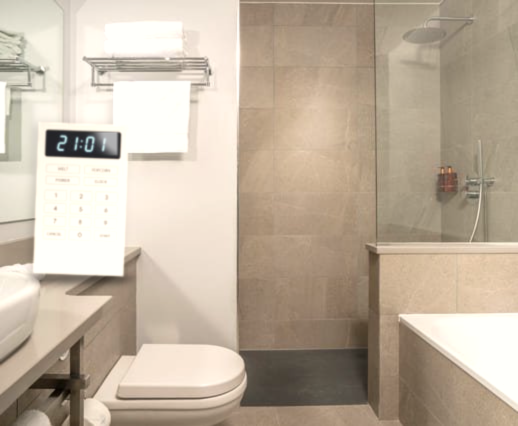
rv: T21:01
